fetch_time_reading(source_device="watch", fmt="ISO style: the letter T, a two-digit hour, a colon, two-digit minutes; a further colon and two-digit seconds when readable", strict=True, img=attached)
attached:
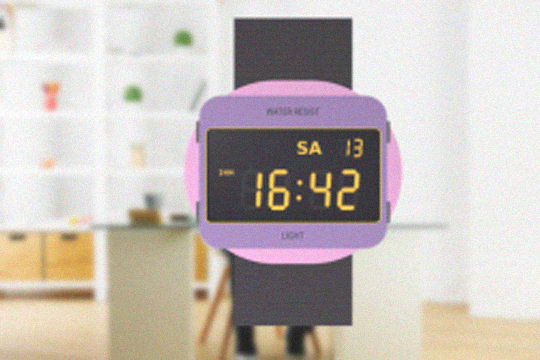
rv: T16:42
